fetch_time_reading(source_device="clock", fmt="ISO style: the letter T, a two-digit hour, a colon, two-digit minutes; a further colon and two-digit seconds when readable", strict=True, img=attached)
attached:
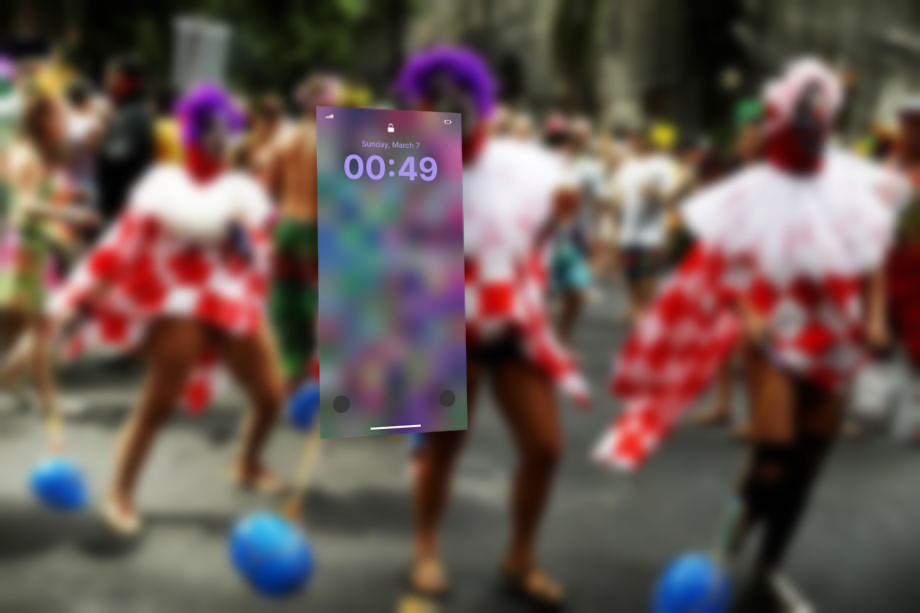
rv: T00:49
